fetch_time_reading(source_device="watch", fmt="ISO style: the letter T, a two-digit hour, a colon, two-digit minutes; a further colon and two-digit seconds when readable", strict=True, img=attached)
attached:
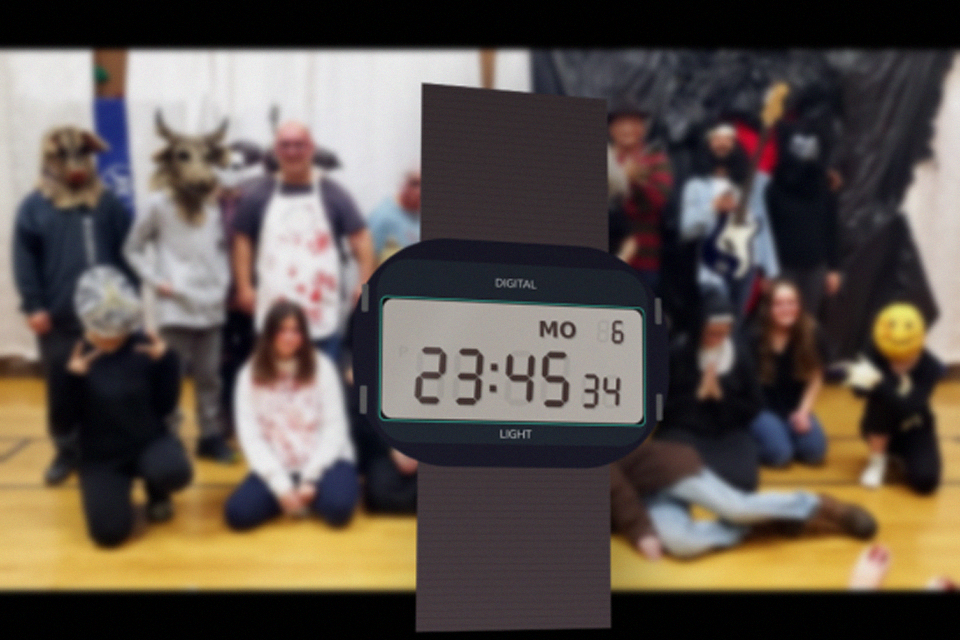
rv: T23:45:34
